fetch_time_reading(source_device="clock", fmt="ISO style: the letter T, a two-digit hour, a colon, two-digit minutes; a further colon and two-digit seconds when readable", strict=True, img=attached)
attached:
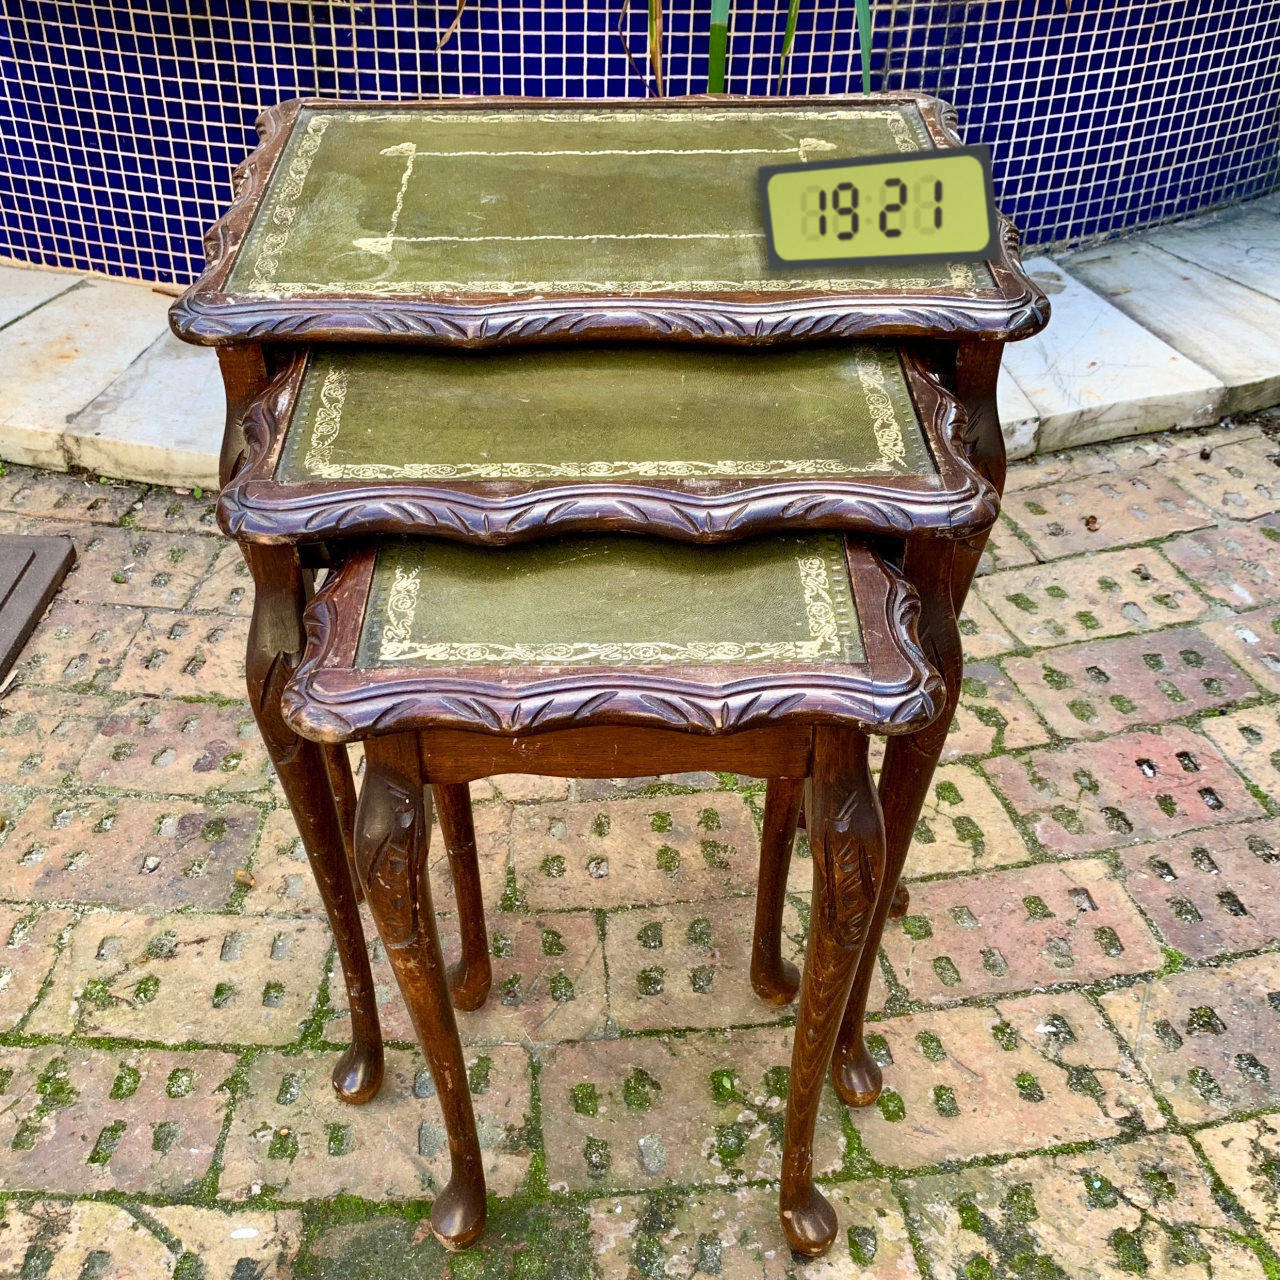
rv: T19:21
